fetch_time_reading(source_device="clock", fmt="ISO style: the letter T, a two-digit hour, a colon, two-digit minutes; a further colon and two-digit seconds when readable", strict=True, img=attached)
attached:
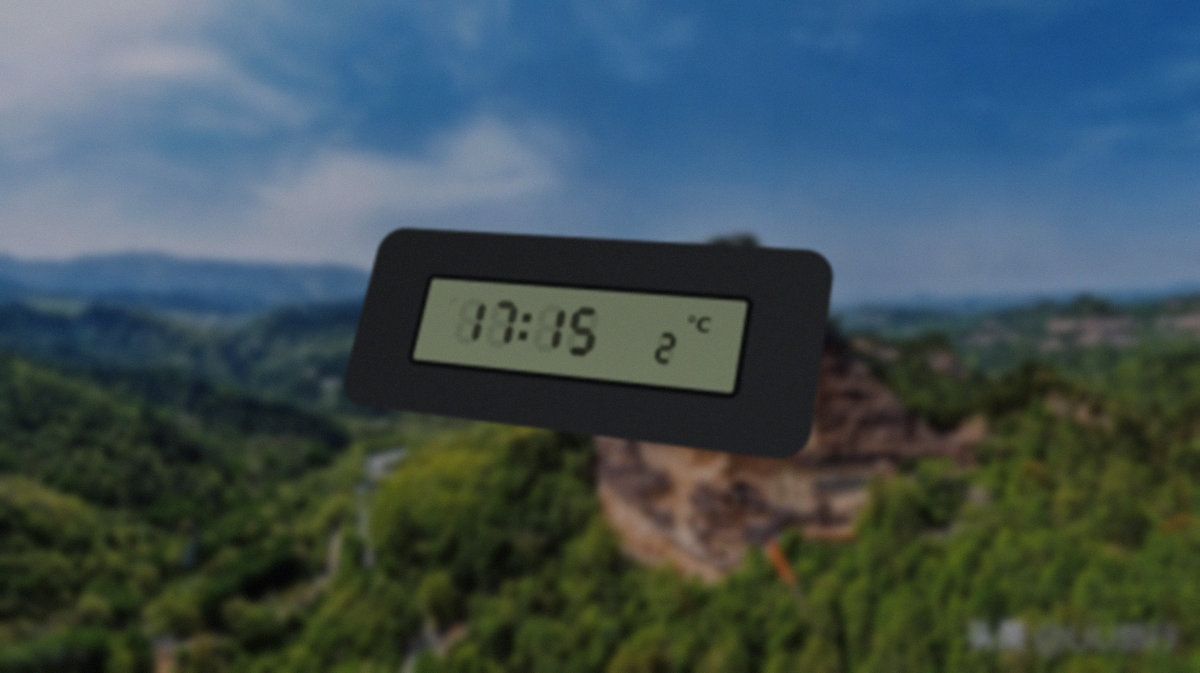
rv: T17:15
